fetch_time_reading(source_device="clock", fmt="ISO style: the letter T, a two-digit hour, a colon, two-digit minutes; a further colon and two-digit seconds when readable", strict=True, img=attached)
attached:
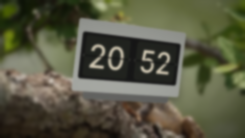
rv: T20:52
